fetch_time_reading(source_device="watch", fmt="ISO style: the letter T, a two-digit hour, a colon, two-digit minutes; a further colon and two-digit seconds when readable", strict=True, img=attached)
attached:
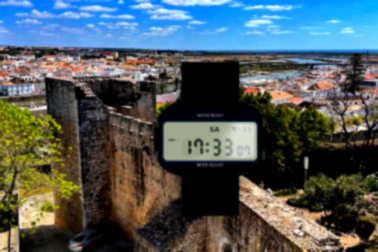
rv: T17:33:07
